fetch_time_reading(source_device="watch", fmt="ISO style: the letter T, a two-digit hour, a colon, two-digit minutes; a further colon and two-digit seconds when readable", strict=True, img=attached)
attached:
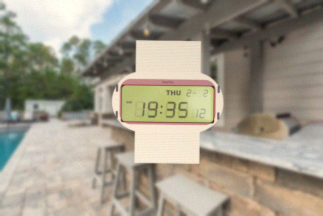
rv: T19:35:12
